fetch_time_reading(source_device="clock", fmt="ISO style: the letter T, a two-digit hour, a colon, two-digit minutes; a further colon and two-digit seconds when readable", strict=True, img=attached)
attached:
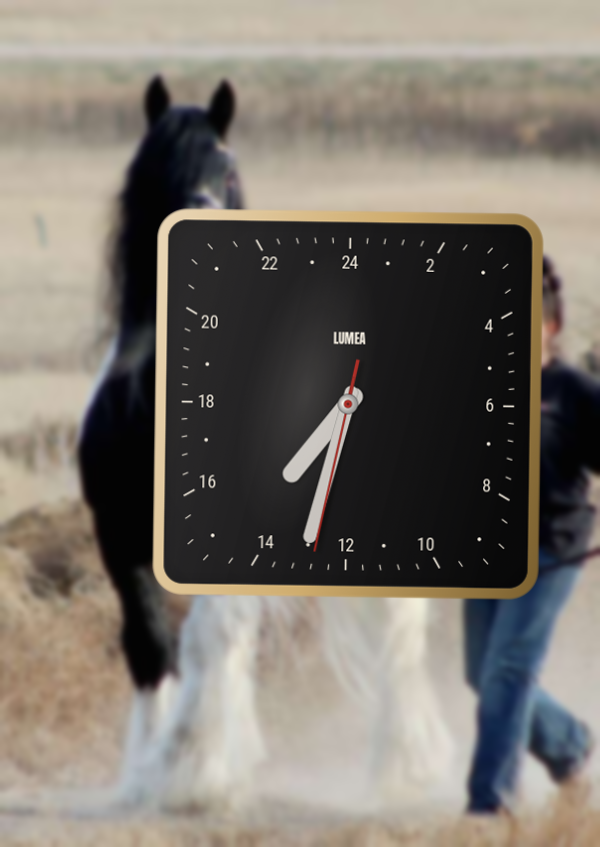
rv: T14:32:32
